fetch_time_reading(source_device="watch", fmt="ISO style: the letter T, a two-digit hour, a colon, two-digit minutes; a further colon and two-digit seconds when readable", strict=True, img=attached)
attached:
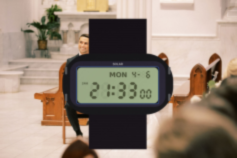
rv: T21:33:00
